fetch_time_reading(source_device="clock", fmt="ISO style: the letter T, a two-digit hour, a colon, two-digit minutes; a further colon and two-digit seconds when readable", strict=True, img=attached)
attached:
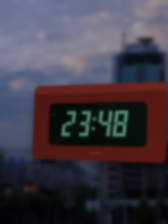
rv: T23:48
